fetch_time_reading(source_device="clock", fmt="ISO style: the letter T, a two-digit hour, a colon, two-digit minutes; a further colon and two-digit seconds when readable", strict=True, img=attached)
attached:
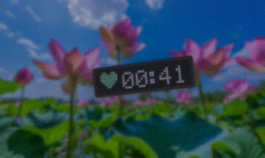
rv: T00:41
